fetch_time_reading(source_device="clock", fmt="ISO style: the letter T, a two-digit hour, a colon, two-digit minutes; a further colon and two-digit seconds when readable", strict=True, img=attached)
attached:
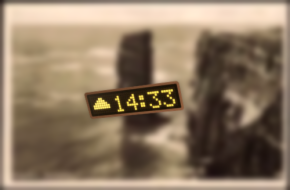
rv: T14:33
